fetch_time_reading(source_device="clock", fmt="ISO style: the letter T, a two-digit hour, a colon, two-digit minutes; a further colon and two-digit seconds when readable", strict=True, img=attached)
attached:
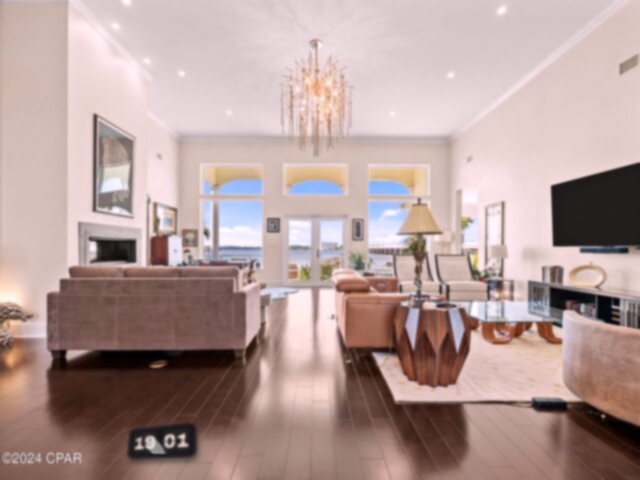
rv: T19:01
